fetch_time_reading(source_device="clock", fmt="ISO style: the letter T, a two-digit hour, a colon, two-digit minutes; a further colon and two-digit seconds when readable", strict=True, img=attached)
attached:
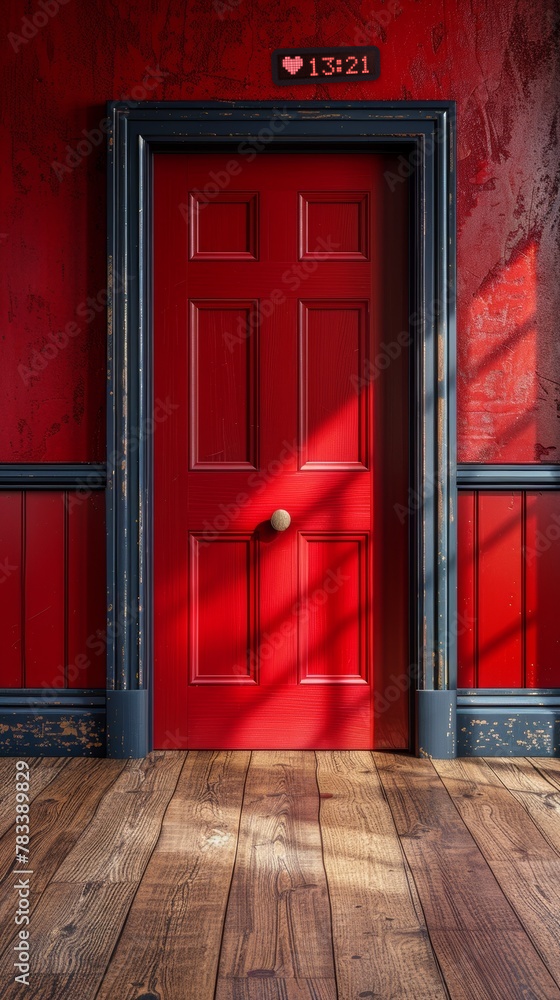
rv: T13:21
